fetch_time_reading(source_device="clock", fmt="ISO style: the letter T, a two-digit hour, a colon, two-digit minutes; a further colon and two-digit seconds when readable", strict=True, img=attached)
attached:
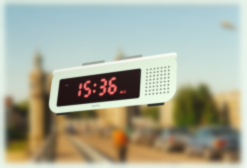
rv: T15:36
